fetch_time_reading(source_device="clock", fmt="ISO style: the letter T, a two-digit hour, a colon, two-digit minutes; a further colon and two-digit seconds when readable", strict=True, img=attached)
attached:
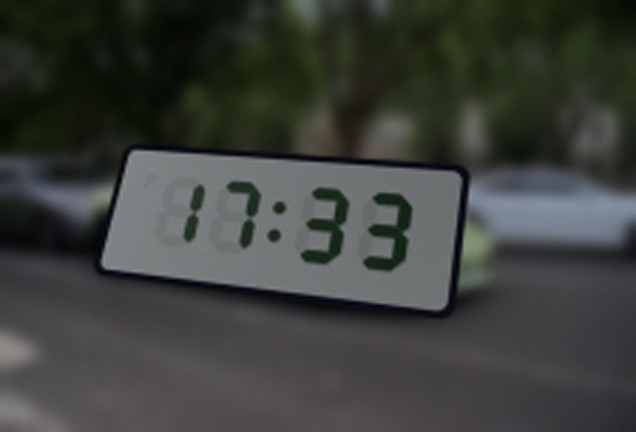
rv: T17:33
